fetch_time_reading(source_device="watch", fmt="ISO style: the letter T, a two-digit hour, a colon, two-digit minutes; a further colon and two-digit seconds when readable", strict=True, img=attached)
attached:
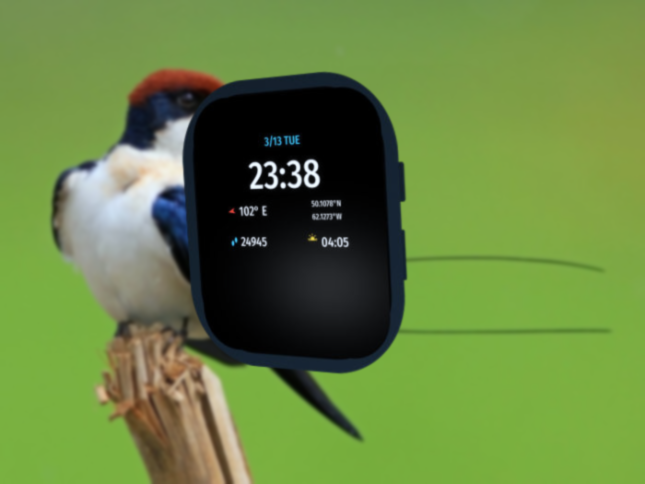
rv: T23:38
